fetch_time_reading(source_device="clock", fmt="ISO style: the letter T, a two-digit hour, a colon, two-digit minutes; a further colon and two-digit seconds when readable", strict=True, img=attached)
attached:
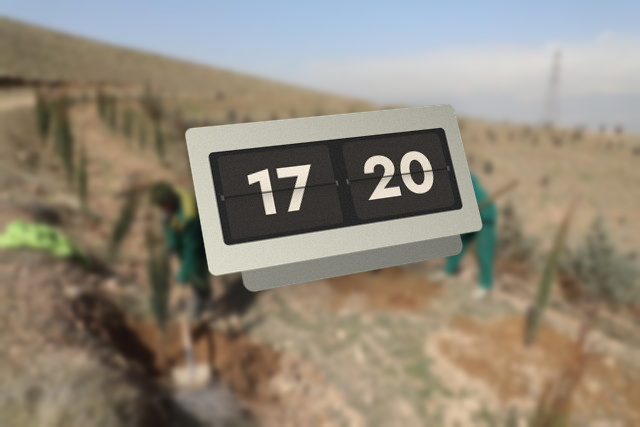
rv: T17:20
